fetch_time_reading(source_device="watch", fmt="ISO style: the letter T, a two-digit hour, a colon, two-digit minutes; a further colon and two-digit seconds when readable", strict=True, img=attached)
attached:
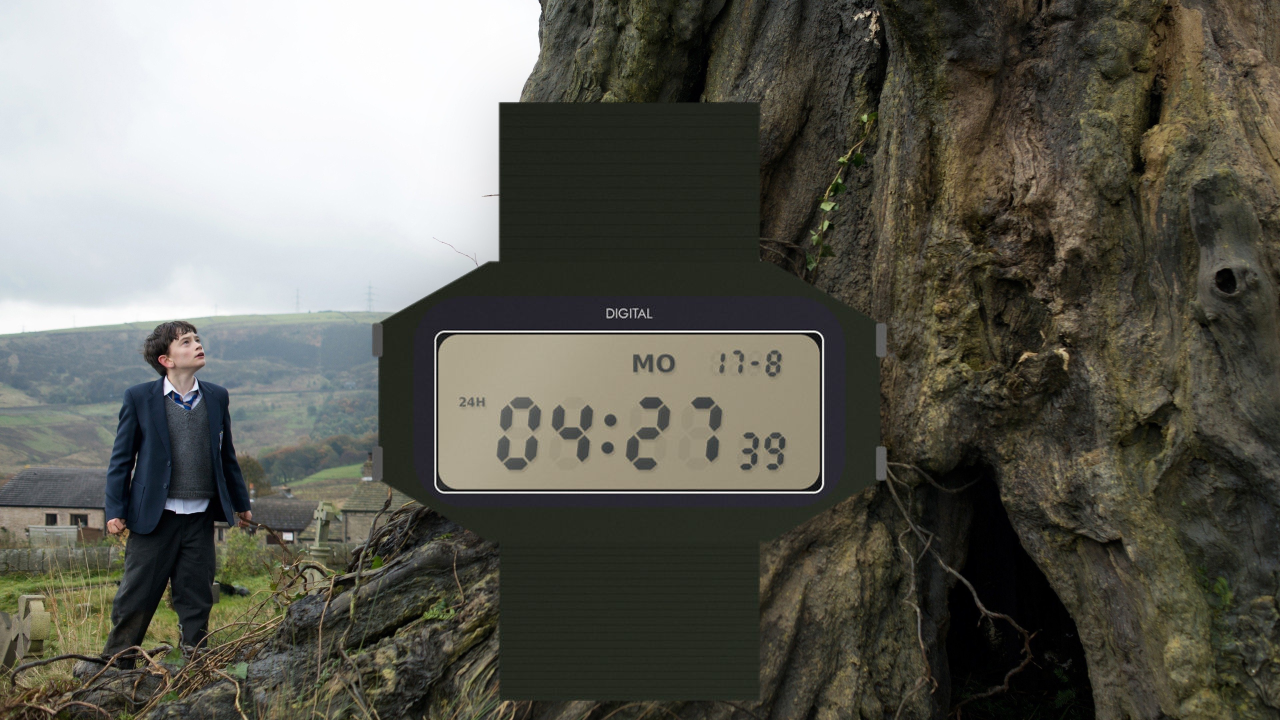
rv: T04:27:39
